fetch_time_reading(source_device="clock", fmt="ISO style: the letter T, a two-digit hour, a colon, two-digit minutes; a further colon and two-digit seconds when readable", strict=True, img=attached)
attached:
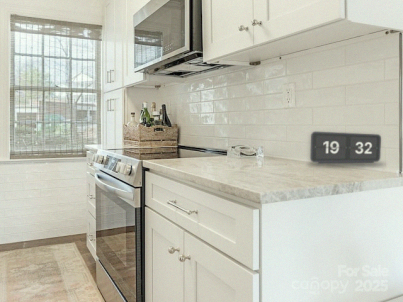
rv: T19:32
